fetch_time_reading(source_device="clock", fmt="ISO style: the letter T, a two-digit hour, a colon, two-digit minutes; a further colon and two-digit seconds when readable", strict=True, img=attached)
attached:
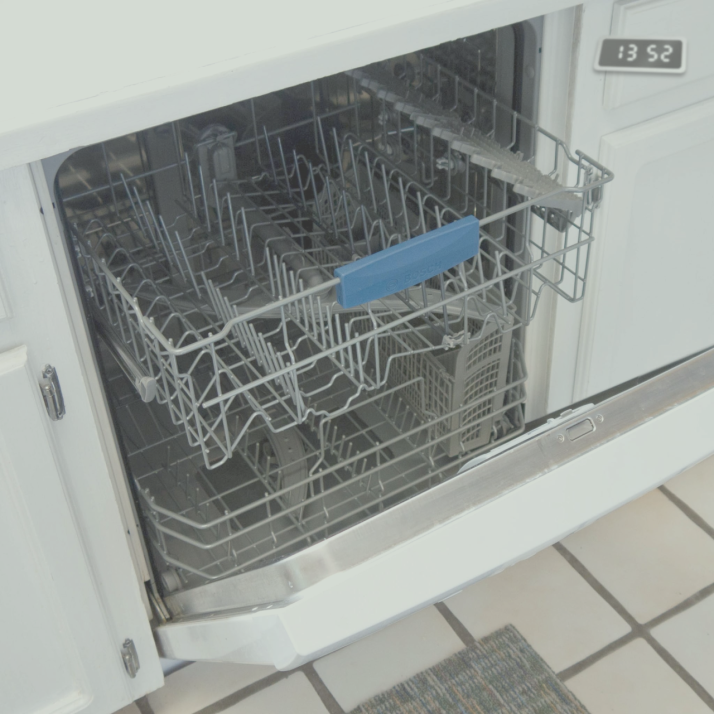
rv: T13:52
